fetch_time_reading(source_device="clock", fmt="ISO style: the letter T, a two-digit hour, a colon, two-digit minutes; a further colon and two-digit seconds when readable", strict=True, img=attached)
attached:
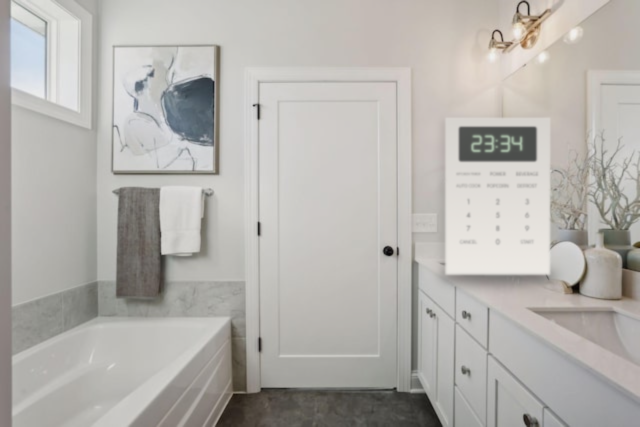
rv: T23:34
